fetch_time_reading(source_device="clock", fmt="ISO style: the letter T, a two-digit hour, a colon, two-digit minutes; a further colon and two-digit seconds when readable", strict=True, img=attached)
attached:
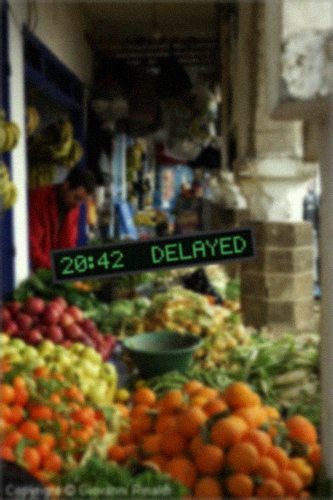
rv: T20:42
